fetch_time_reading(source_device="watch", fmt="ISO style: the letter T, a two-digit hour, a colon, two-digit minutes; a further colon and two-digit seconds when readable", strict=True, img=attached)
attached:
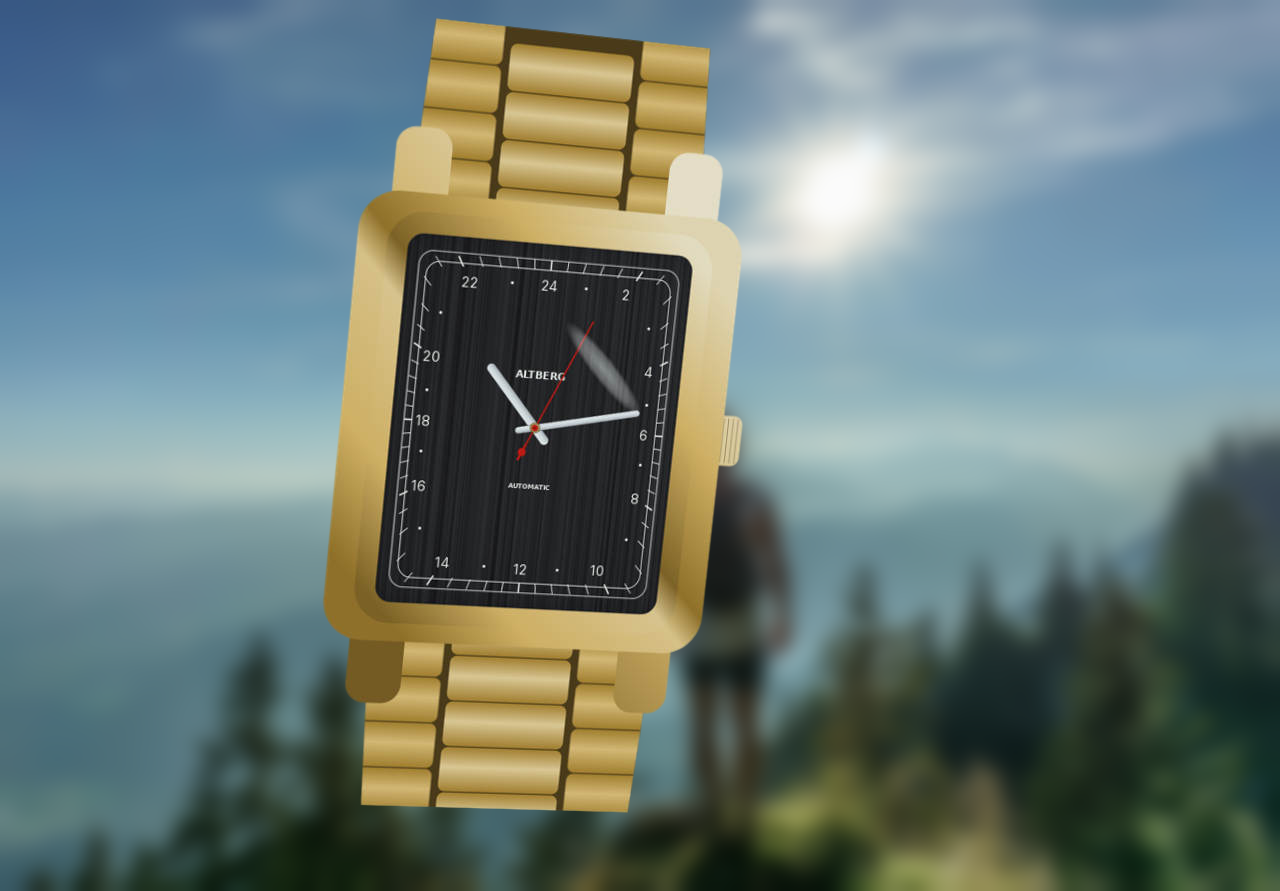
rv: T21:13:04
